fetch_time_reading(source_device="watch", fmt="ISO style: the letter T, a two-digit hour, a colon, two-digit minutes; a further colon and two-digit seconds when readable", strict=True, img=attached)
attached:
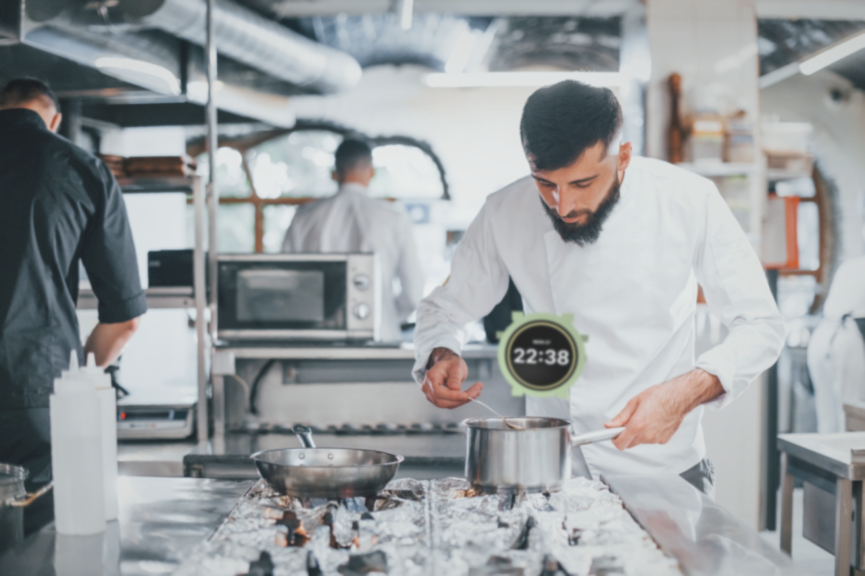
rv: T22:38
